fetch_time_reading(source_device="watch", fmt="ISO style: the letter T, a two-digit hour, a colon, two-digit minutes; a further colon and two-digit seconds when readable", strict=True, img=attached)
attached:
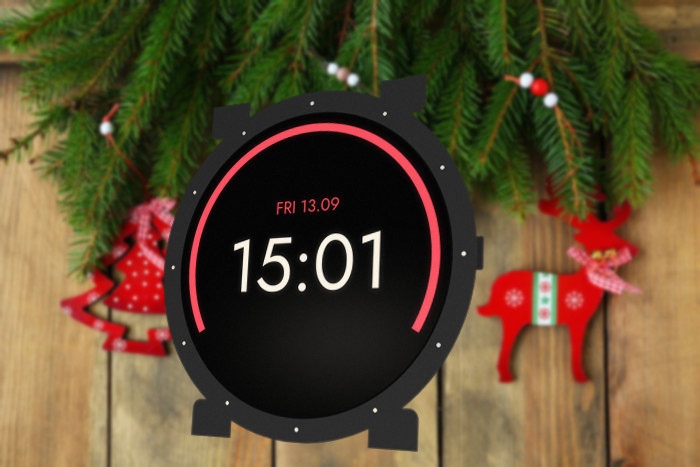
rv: T15:01
